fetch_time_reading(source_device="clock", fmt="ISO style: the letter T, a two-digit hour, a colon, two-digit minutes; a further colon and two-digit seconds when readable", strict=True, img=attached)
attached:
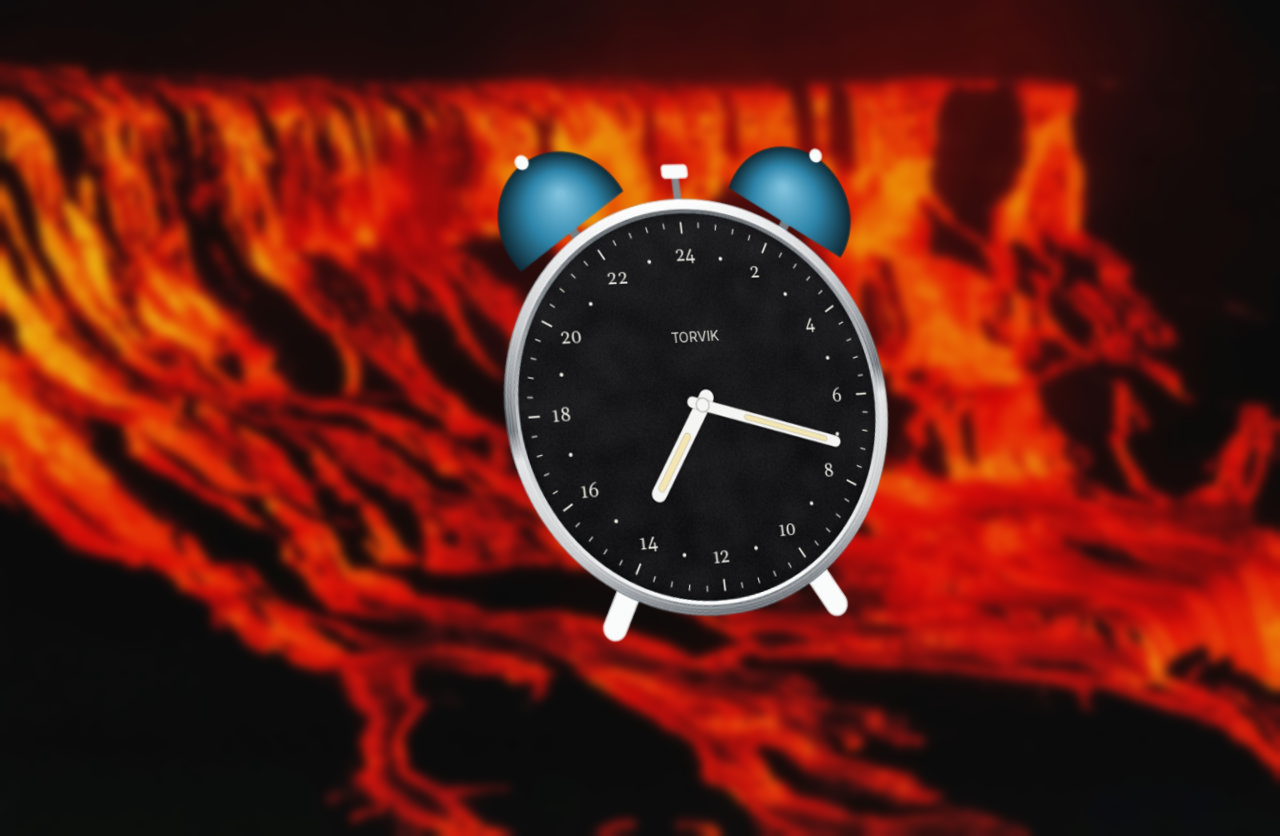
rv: T14:18
